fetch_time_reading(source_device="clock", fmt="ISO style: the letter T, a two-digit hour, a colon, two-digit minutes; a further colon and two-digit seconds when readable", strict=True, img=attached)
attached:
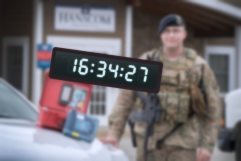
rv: T16:34:27
